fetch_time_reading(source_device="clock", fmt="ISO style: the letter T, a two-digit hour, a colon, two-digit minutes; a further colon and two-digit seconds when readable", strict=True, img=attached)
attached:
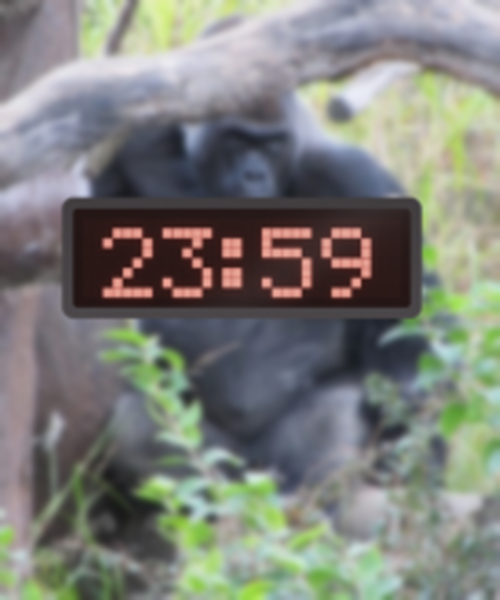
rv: T23:59
